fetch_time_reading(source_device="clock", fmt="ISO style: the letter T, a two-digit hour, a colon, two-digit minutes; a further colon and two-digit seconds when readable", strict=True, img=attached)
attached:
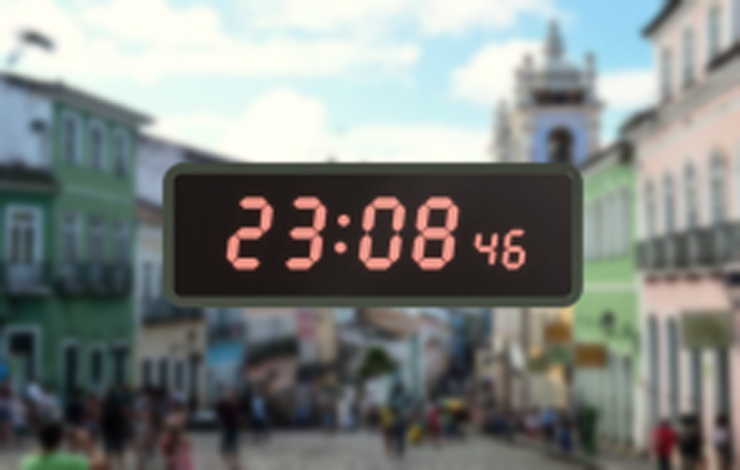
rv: T23:08:46
